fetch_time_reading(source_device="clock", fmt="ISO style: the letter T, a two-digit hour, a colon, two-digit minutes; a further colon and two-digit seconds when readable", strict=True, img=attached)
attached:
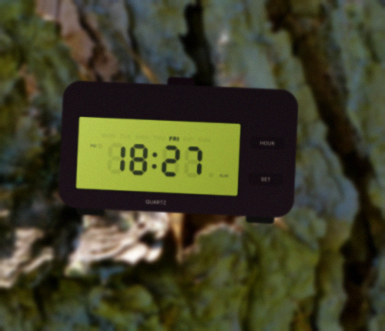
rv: T18:27
